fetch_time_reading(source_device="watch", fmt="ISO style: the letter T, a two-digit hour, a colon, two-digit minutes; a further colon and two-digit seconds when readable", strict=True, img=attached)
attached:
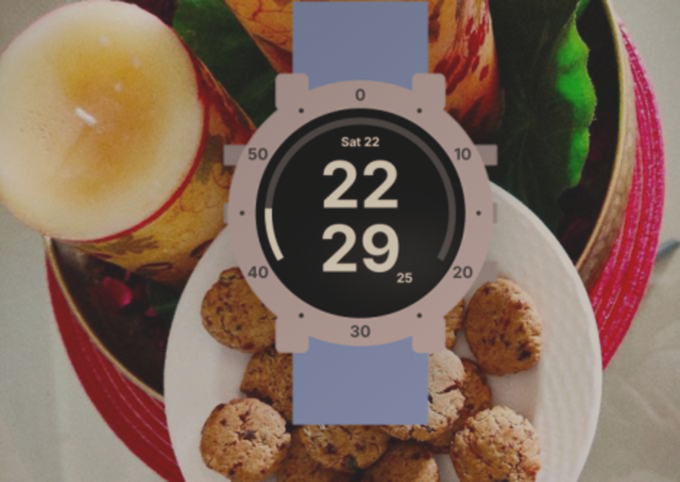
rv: T22:29:25
